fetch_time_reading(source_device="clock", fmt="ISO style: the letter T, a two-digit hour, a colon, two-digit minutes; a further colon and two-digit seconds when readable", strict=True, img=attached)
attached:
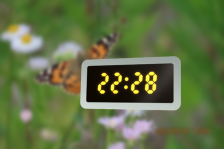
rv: T22:28
